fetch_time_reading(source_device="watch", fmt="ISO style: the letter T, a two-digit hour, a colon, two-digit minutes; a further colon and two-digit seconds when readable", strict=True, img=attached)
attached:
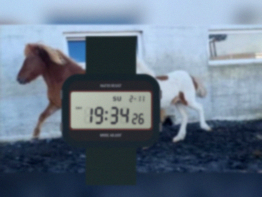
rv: T19:34:26
